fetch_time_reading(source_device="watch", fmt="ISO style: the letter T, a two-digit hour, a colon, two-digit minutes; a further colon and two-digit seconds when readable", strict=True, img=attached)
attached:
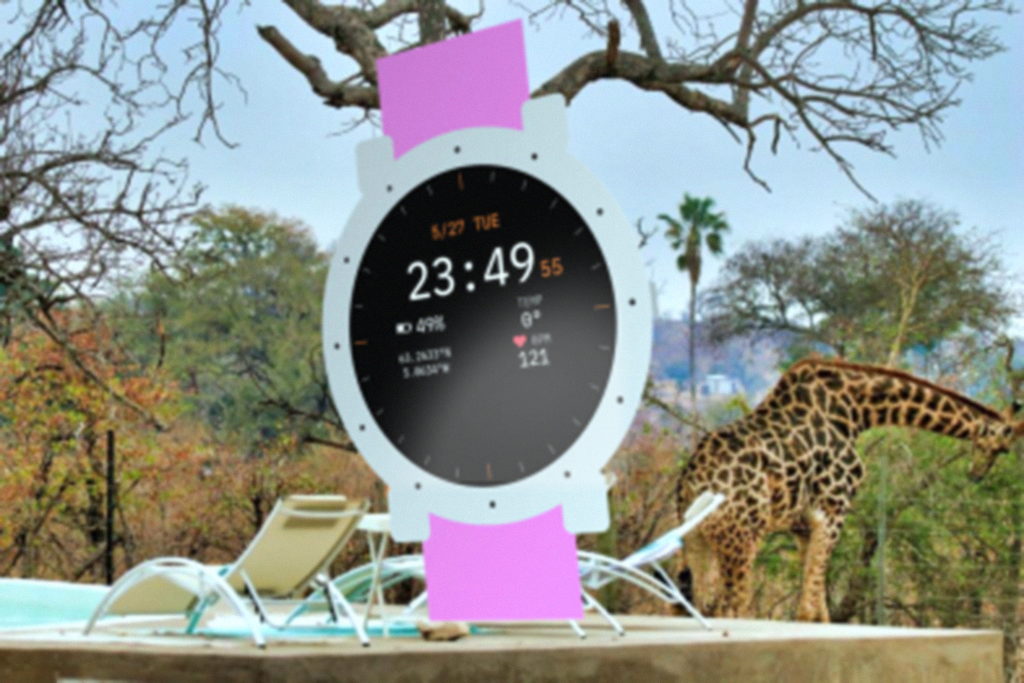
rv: T23:49
